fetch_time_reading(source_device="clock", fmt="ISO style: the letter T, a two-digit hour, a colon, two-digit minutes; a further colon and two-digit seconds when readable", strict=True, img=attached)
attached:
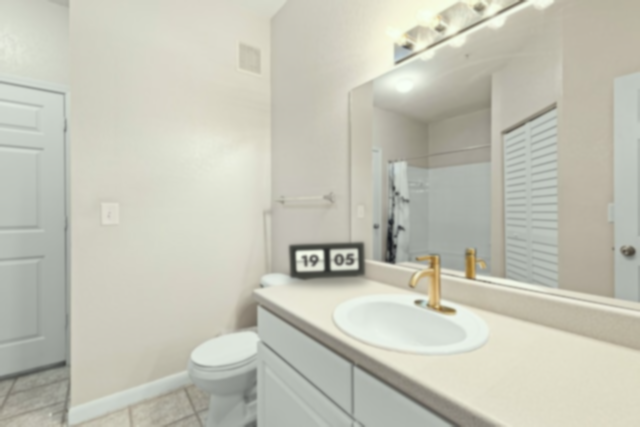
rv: T19:05
